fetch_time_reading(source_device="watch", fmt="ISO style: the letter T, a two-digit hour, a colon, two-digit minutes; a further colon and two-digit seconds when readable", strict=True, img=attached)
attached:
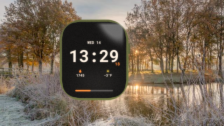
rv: T13:29
